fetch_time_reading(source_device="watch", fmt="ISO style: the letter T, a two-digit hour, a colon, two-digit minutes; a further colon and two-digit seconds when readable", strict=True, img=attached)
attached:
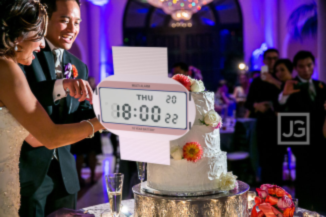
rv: T18:00:22
